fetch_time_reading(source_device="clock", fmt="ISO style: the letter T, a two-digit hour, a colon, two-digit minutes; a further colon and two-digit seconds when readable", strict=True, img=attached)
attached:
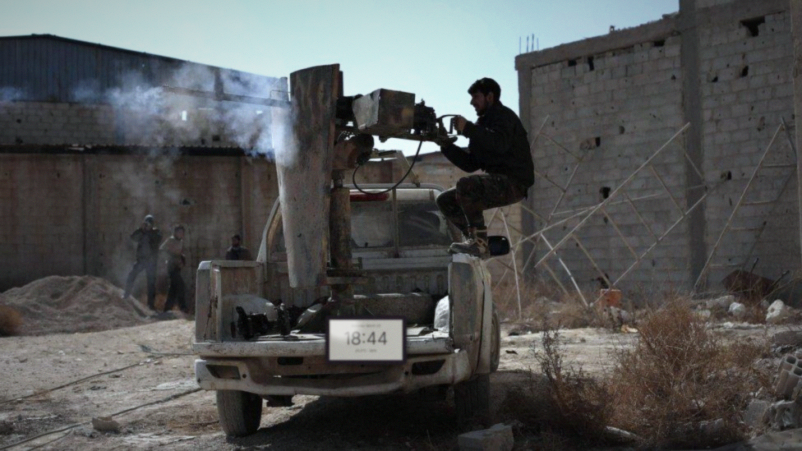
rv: T18:44
